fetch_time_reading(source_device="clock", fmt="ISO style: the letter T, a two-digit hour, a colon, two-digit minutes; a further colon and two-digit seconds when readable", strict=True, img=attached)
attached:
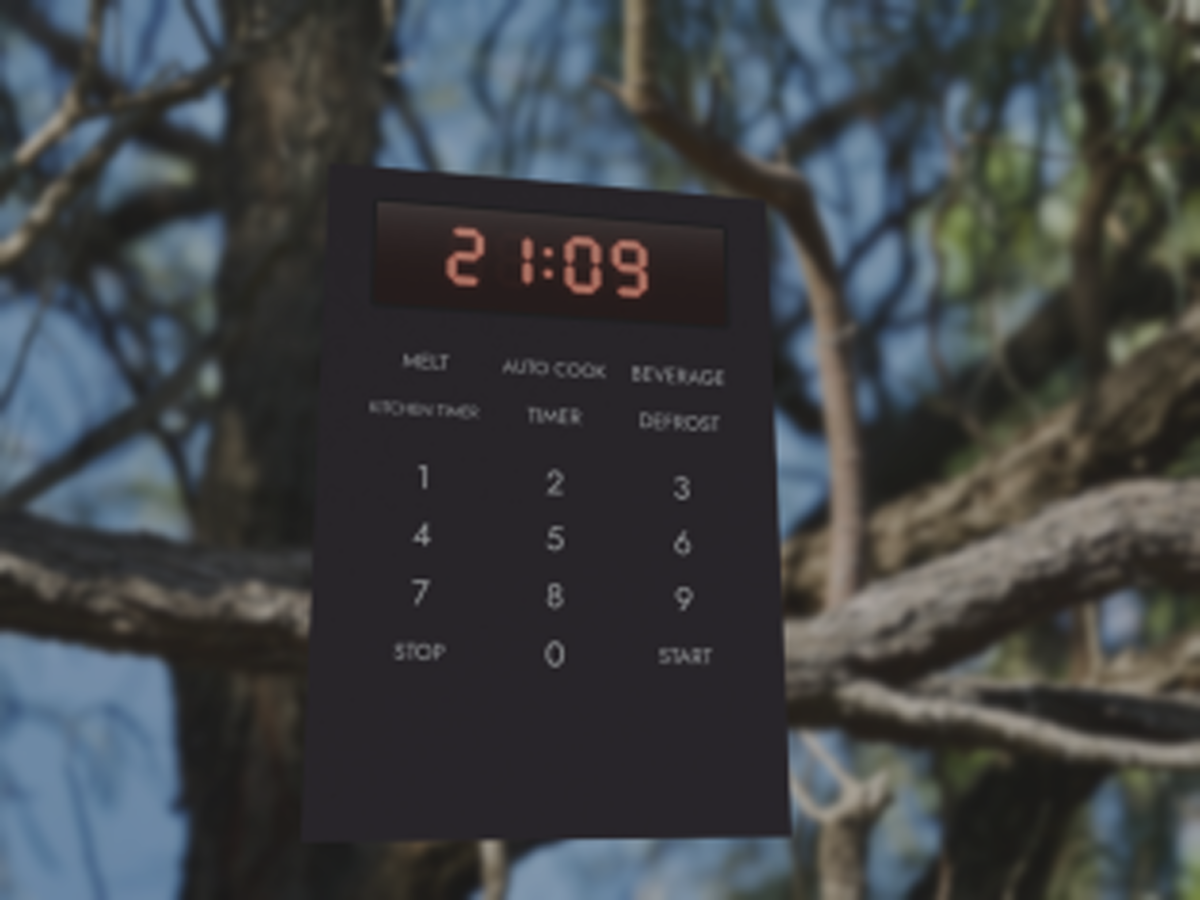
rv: T21:09
